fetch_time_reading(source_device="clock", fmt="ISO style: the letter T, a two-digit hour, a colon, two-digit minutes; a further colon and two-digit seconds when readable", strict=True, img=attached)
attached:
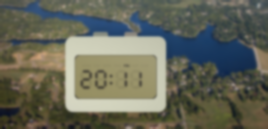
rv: T20:11
